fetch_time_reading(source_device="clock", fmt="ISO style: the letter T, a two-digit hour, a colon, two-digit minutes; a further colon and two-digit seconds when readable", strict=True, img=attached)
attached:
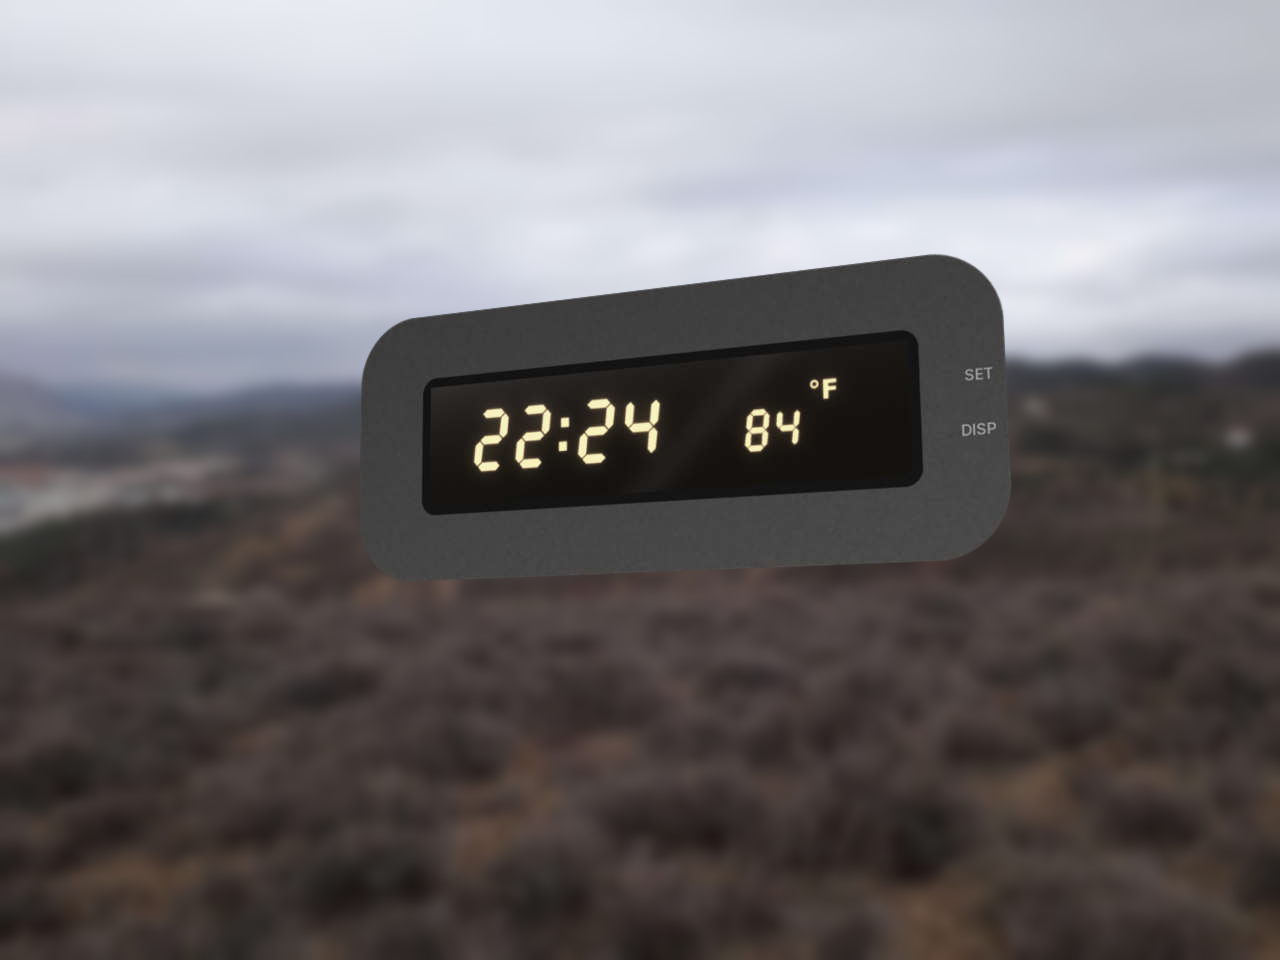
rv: T22:24
